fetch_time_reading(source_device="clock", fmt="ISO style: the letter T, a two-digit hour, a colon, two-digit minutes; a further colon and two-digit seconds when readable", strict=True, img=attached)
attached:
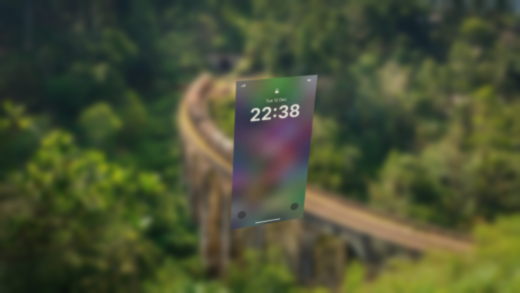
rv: T22:38
